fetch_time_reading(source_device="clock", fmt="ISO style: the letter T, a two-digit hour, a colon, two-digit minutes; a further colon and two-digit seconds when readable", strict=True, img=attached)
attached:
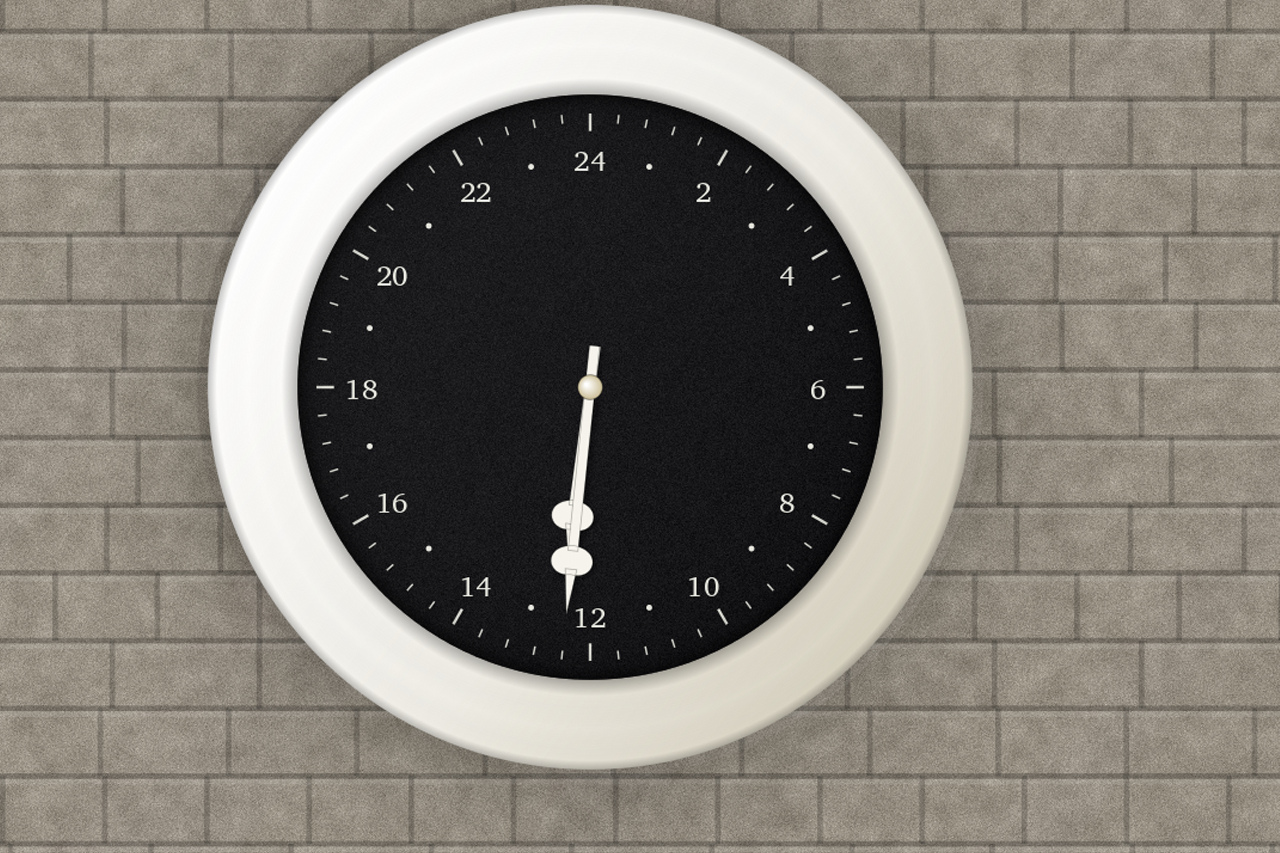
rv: T12:31
